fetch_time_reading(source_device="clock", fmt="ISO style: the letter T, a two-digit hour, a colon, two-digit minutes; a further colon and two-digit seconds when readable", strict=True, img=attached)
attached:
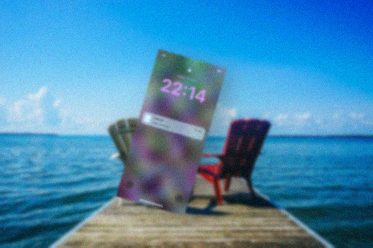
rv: T22:14
